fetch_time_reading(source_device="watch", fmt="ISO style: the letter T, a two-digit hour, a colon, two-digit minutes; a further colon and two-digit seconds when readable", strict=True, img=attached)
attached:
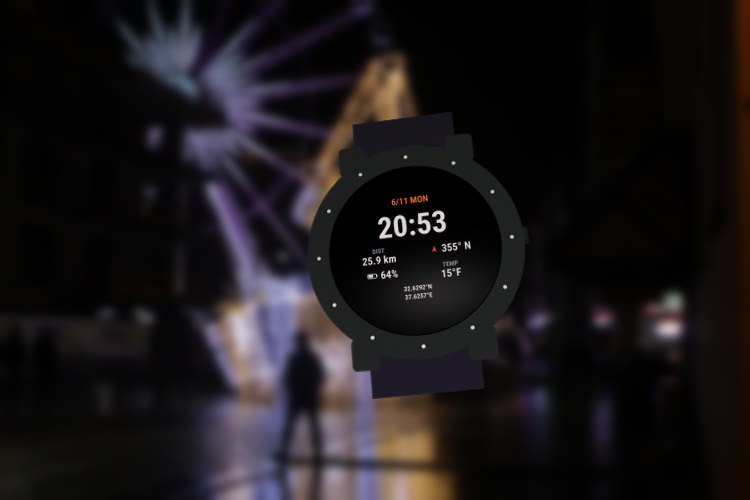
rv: T20:53
